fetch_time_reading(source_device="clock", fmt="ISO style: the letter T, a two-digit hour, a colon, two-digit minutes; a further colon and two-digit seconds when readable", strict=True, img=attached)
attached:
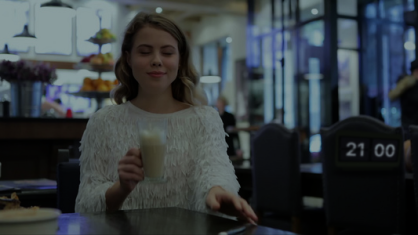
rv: T21:00
